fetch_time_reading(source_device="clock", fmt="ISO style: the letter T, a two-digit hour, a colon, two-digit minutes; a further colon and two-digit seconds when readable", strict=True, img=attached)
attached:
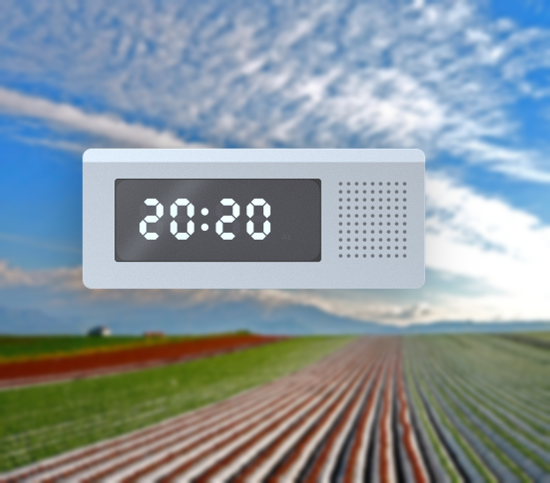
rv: T20:20
